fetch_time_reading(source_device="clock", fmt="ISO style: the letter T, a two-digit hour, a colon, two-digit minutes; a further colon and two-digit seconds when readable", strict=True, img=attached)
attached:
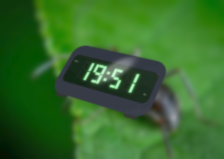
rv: T19:51
